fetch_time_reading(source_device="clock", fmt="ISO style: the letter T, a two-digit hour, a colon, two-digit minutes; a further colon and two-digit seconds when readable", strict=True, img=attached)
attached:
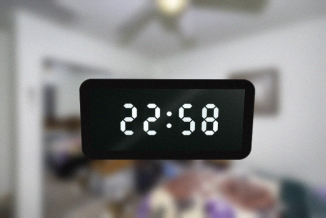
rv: T22:58
